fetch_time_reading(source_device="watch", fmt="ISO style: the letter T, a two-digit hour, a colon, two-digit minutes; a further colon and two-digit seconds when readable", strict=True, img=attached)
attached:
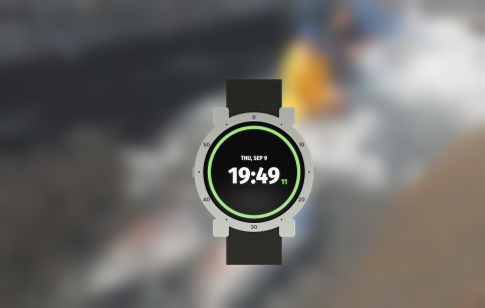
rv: T19:49:11
